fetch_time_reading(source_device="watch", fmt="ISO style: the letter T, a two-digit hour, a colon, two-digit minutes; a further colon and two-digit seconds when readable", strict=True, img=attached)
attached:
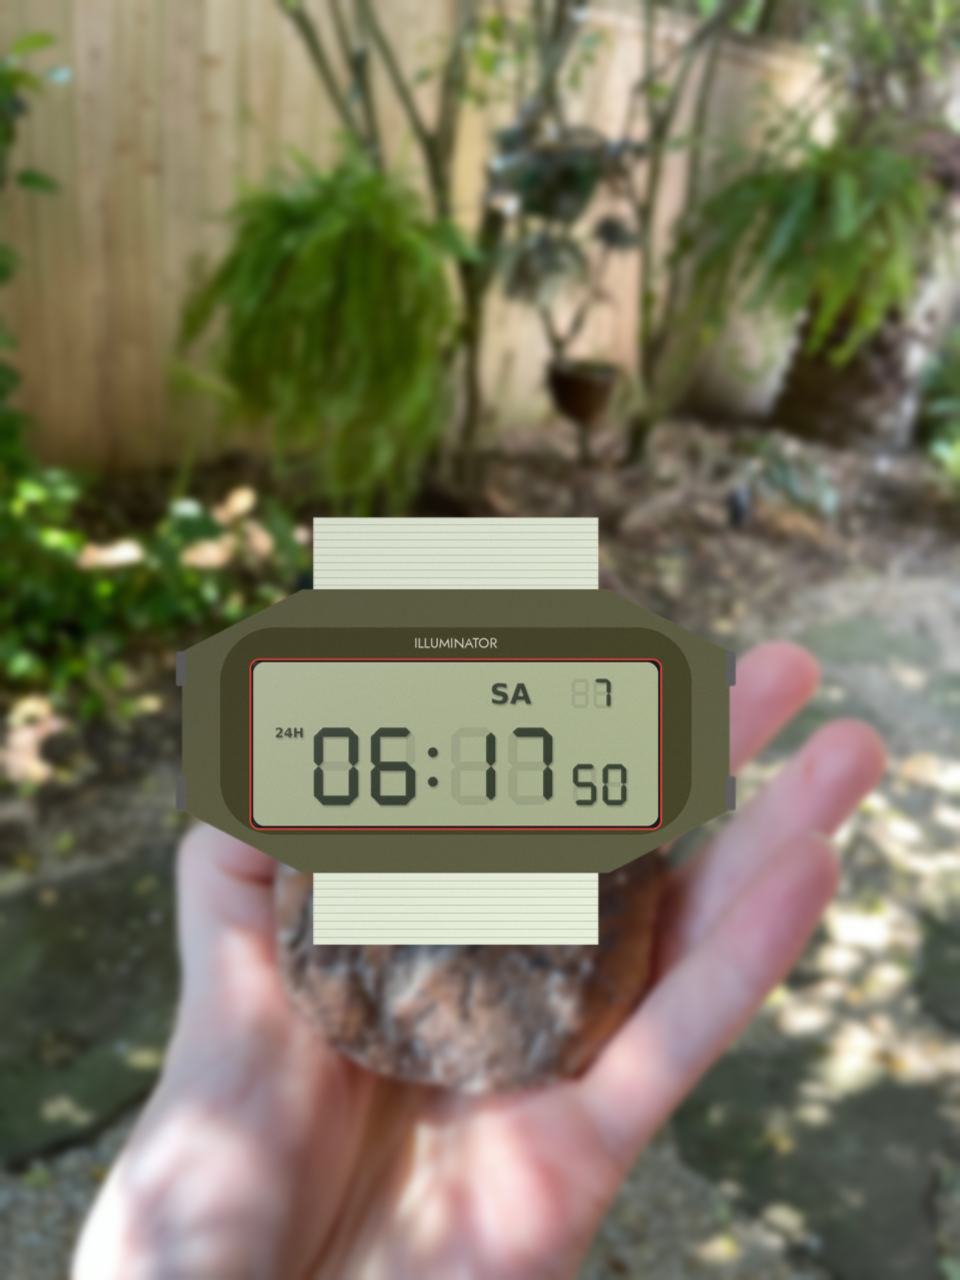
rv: T06:17:50
